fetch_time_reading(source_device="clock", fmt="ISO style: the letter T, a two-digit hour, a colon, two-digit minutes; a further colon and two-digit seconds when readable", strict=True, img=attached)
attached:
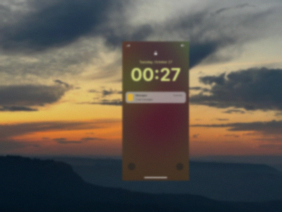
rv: T00:27
